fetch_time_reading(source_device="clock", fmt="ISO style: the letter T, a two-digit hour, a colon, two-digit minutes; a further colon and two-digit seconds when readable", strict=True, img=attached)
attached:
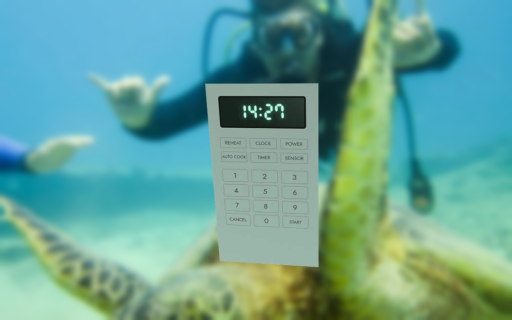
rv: T14:27
